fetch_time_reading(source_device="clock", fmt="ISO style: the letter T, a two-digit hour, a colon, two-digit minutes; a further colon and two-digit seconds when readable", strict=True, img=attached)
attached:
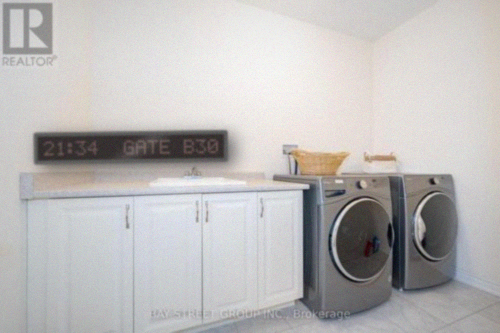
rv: T21:34
